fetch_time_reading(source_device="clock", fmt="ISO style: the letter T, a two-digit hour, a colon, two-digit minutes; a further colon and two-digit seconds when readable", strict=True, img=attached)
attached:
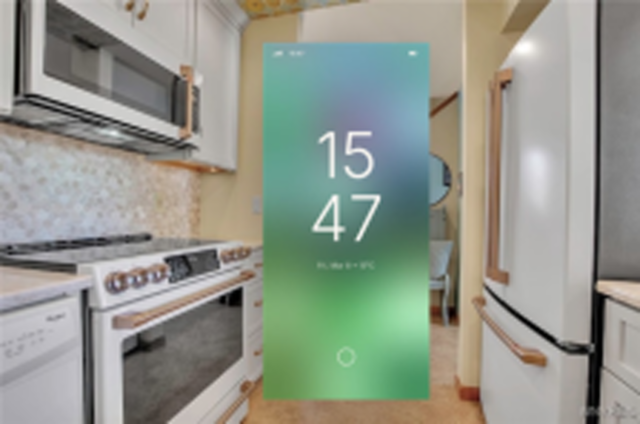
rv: T15:47
